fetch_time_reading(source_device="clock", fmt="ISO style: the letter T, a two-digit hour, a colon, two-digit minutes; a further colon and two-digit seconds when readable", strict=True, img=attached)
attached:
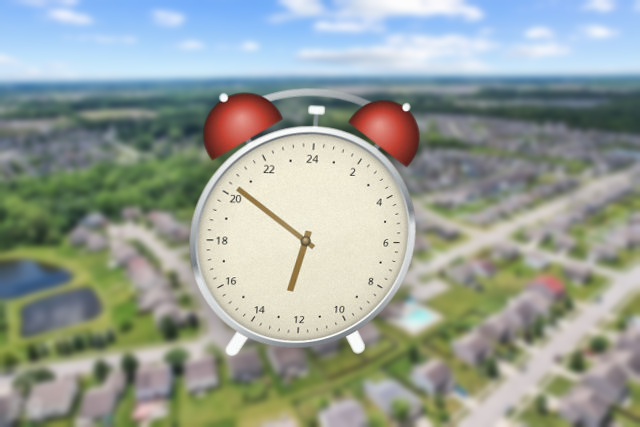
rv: T12:51
